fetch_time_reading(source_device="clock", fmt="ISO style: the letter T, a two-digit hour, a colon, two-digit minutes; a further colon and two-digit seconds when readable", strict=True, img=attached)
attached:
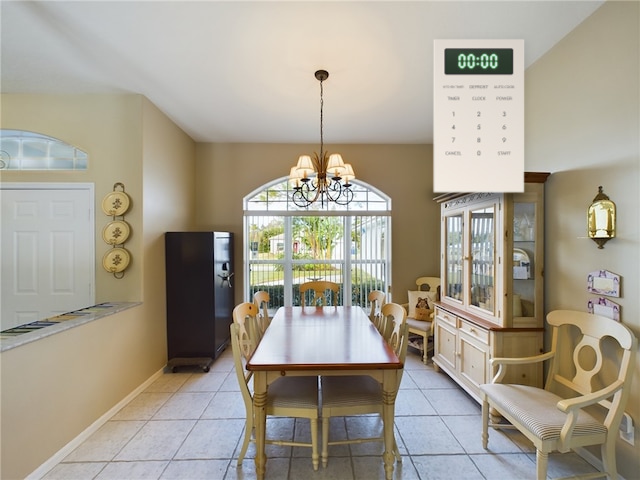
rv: T00:00
